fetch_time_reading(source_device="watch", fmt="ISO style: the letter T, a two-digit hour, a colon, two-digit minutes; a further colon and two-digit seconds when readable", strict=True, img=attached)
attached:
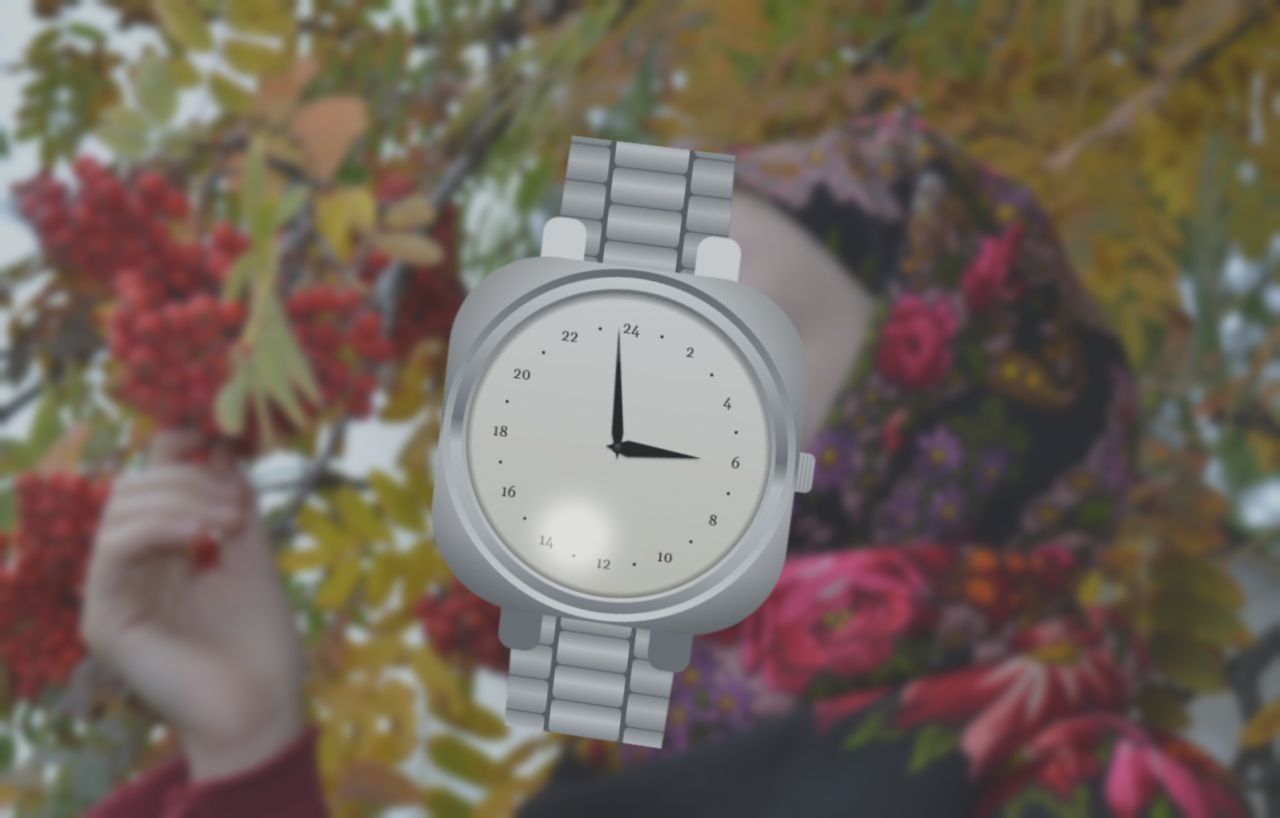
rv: T05:59
